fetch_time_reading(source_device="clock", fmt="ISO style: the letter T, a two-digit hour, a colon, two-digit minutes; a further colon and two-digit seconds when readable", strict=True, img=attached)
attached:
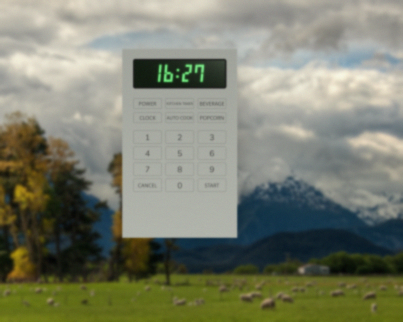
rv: T16:27
